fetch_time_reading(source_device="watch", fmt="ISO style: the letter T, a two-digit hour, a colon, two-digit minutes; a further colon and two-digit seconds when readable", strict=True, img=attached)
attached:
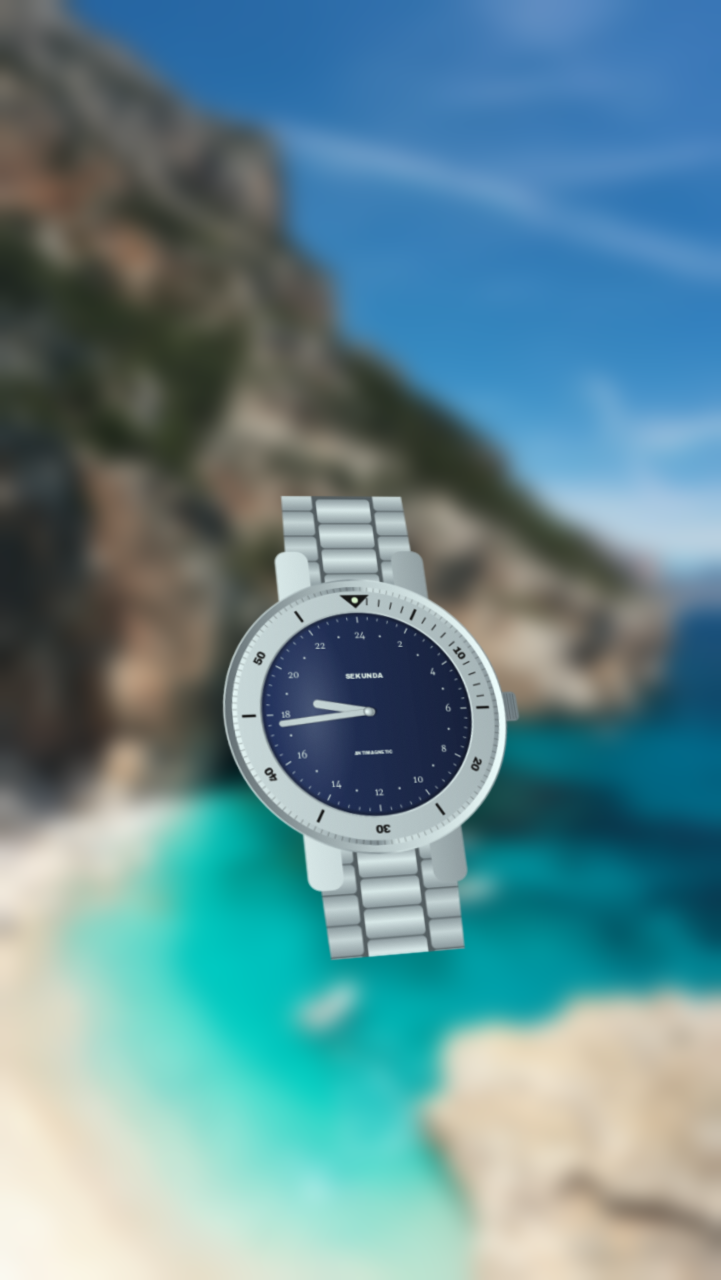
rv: T18:44
